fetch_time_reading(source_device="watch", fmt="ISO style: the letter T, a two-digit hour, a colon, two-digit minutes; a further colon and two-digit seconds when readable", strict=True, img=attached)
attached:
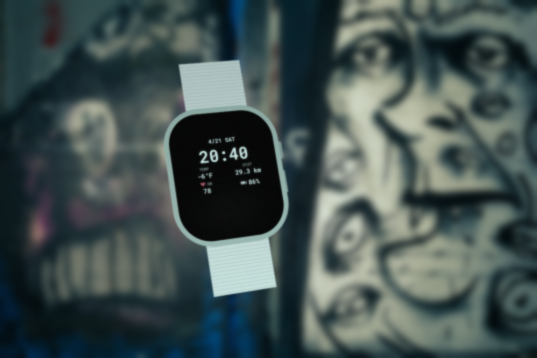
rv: T20:40
